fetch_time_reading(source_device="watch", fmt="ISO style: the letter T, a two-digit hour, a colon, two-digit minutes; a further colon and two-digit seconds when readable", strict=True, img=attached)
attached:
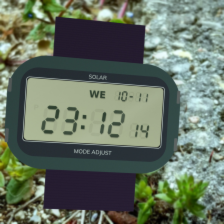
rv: T23:12:14
